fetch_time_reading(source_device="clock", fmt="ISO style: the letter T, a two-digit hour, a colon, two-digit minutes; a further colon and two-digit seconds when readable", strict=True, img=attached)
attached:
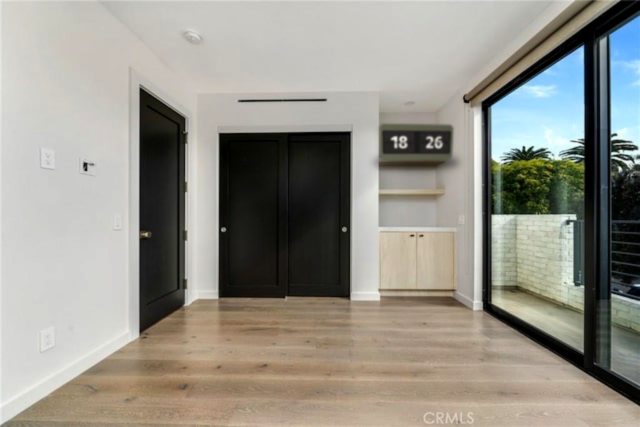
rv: T18:26
